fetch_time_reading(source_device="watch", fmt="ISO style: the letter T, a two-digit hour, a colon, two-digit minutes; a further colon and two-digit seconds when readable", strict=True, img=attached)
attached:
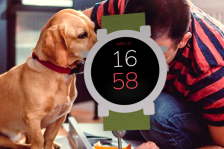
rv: T16:58
